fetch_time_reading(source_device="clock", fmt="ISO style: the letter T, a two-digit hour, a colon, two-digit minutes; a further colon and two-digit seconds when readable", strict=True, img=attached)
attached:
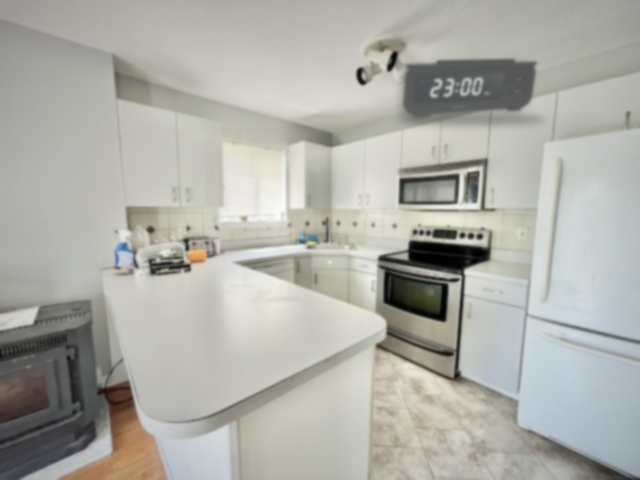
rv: T23:00
